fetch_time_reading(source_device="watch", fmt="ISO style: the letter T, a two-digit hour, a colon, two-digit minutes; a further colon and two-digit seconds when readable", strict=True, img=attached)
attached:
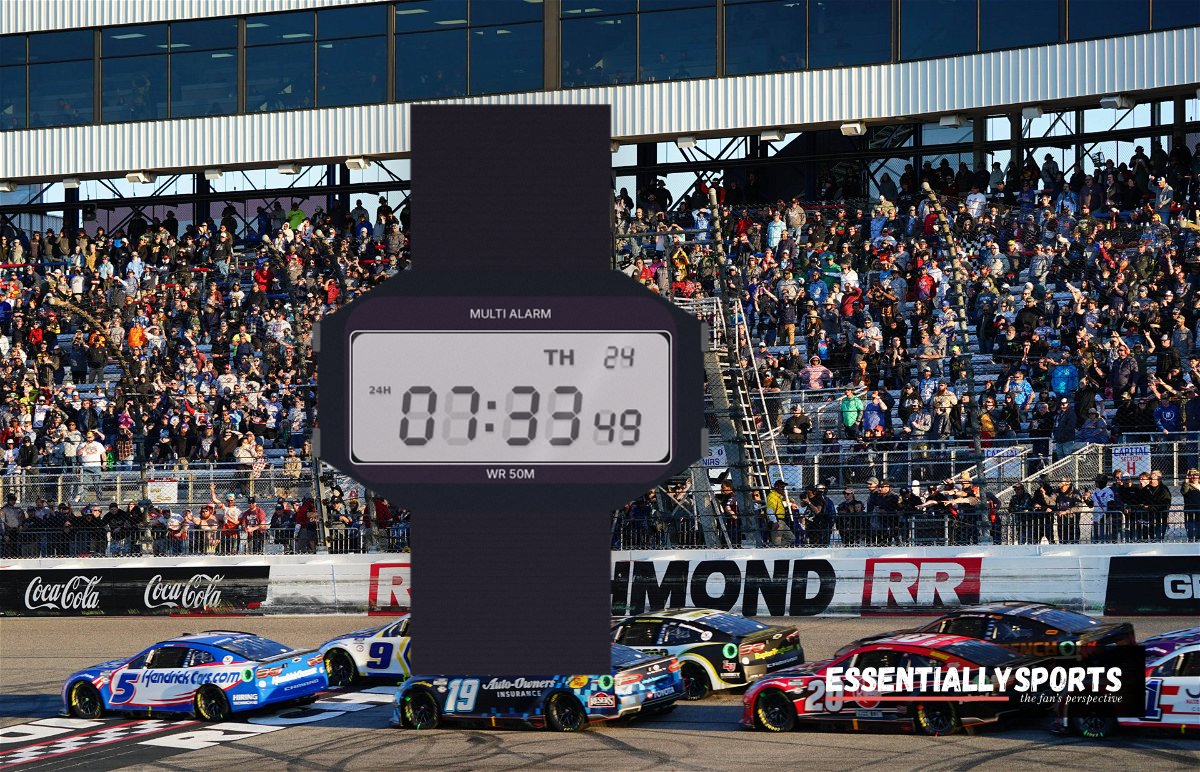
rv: T07:33:49
